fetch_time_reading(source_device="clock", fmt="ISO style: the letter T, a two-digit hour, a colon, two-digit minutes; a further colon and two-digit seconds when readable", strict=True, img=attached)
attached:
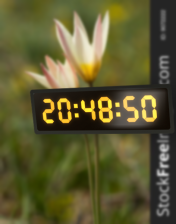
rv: T20:48:50
